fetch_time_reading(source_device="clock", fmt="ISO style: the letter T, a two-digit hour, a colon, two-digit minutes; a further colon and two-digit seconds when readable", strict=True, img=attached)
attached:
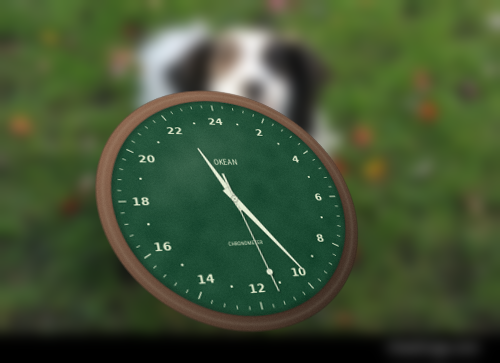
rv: T22:24:28
